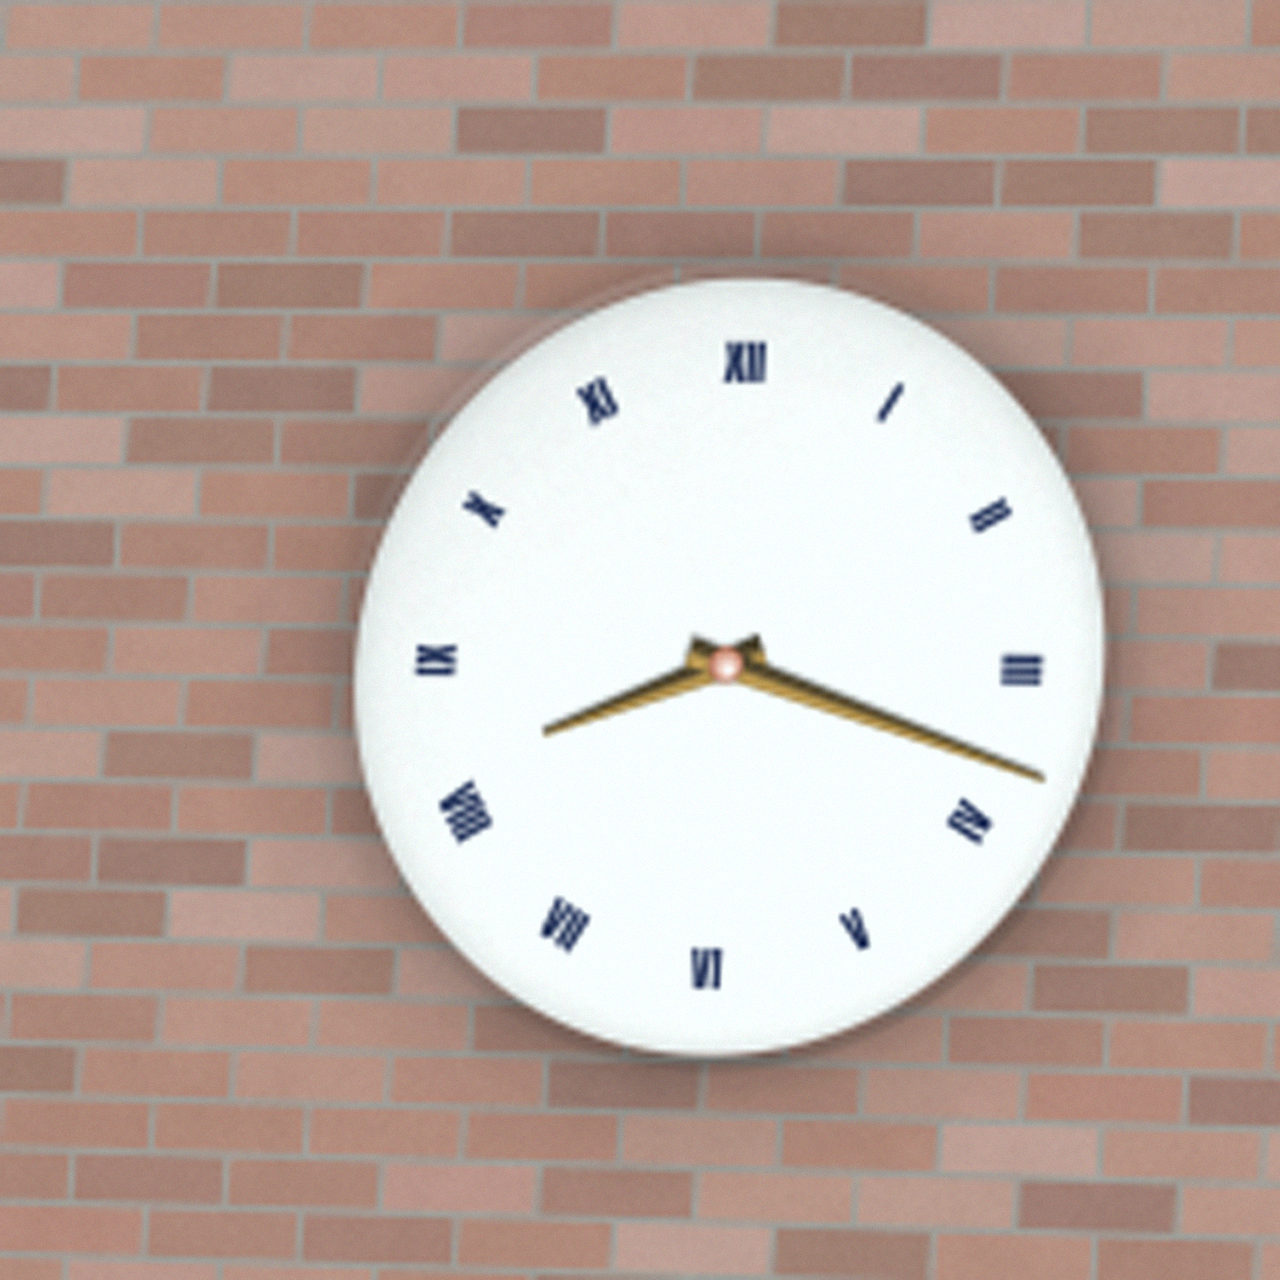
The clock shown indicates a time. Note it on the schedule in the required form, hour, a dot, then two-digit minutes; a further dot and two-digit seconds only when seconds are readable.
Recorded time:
8.18
